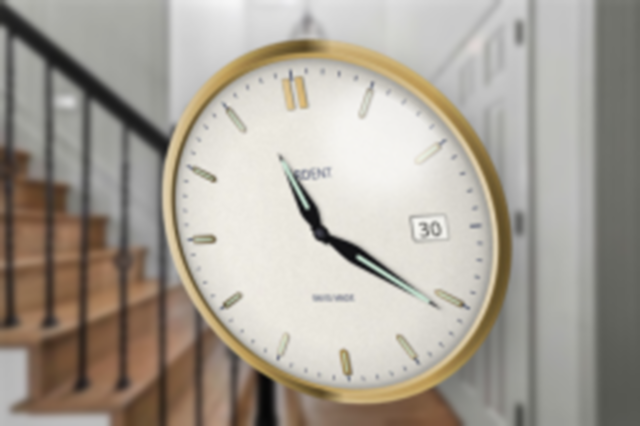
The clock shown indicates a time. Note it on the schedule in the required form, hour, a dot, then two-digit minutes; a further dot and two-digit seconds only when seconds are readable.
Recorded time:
11.21
